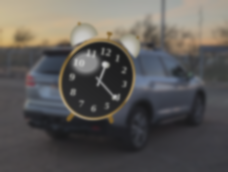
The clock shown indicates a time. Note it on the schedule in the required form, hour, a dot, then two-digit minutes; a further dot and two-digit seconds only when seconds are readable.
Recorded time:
12.21
